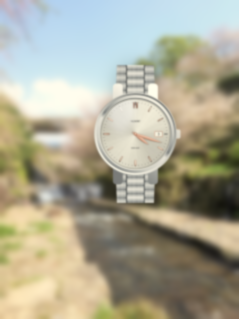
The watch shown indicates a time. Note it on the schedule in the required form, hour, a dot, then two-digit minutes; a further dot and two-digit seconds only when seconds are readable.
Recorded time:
4.18
